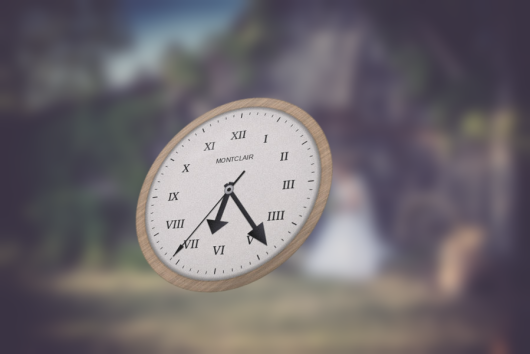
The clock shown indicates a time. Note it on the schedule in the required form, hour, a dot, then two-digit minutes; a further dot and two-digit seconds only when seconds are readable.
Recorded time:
6.23.36
